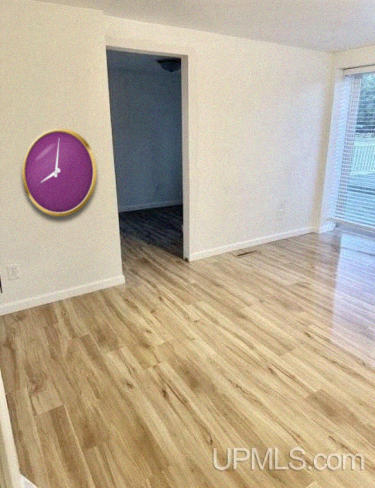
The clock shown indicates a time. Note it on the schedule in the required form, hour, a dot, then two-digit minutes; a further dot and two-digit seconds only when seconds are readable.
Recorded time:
8.01
